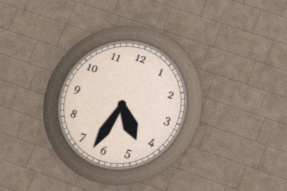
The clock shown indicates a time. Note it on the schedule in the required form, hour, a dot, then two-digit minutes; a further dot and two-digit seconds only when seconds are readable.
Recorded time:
4.32
